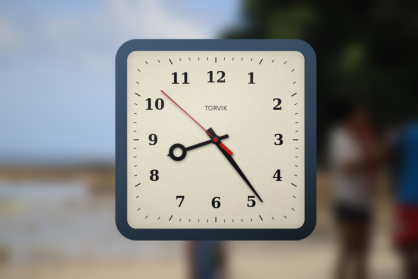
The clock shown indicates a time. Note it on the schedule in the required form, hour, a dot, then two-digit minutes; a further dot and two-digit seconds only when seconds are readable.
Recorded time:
8.23.52
